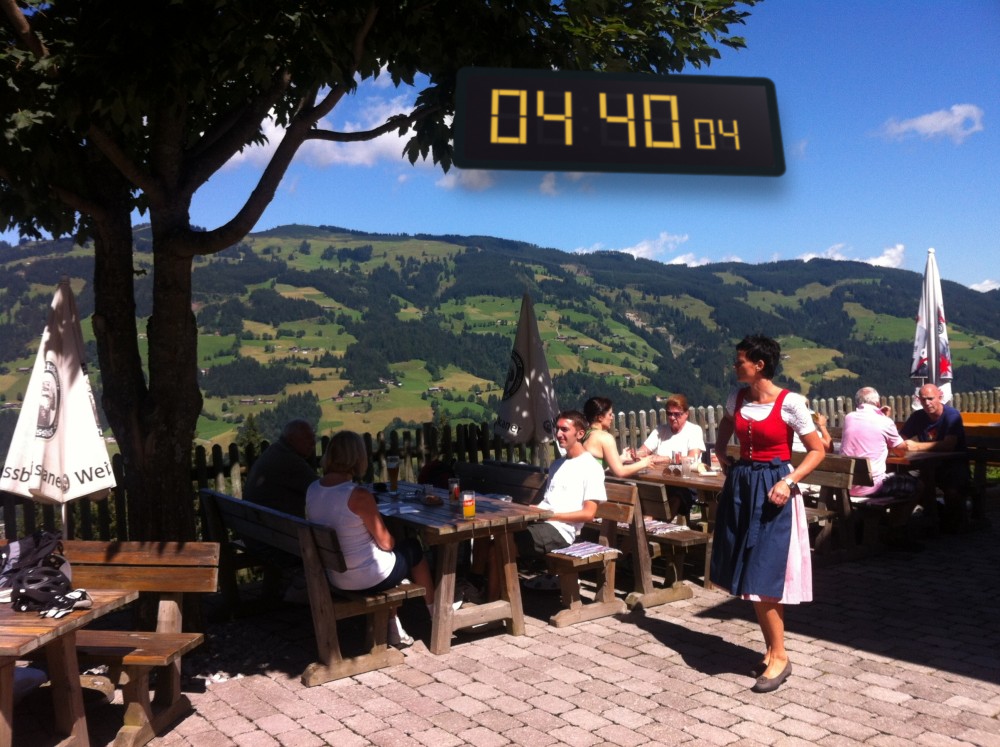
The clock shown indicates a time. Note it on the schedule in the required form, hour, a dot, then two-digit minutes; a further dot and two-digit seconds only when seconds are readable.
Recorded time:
4.40.04
